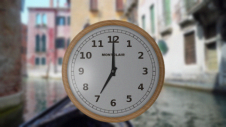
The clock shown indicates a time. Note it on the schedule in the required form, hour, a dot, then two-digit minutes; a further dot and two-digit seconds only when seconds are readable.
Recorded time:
7.00
